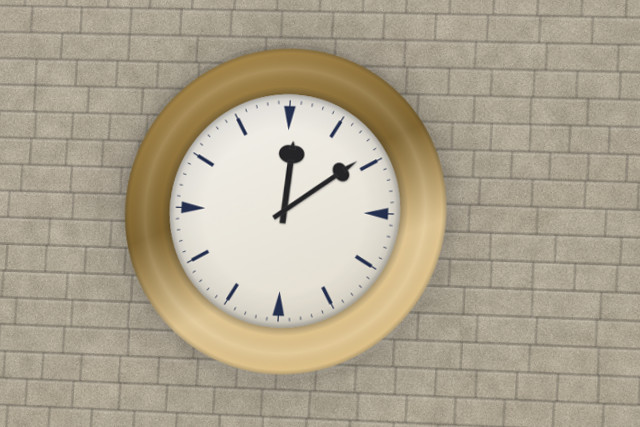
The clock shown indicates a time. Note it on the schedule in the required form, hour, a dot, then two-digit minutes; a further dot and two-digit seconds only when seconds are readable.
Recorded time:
12.09
